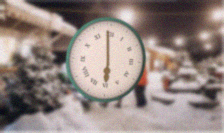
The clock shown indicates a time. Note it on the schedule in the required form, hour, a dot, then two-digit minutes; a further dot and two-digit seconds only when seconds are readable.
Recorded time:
5.59
